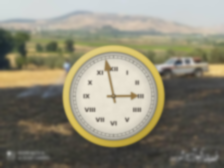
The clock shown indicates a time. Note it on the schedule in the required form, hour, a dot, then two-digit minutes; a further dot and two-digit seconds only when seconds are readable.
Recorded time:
2.58
